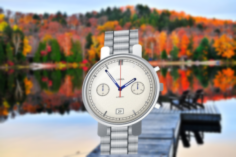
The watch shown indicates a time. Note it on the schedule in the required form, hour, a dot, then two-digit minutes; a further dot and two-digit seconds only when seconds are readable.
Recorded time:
1.54
